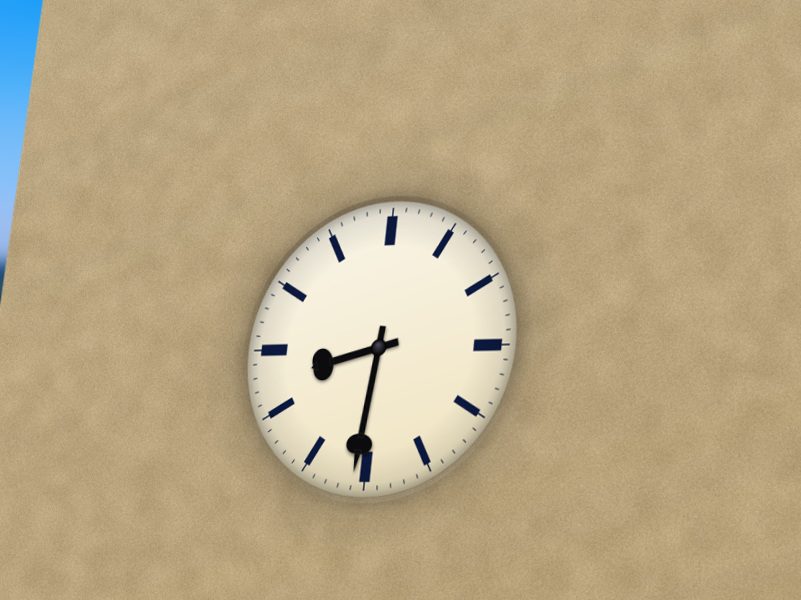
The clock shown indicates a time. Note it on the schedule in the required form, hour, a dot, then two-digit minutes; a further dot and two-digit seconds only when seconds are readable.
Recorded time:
8.31
